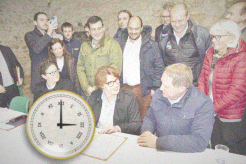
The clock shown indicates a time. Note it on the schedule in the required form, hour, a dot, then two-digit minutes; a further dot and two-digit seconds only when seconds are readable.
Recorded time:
3.00
